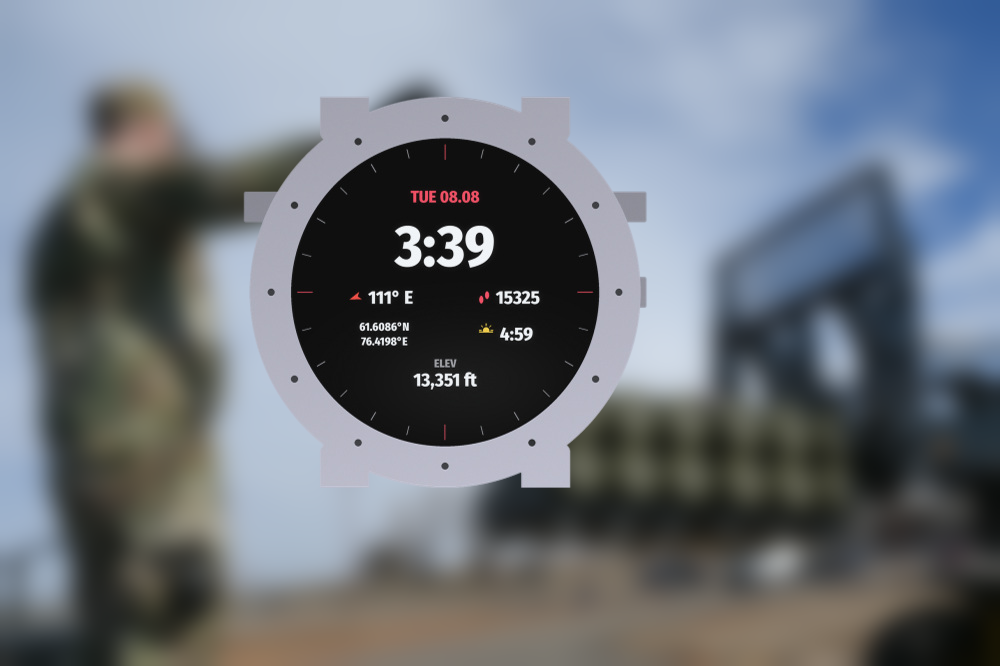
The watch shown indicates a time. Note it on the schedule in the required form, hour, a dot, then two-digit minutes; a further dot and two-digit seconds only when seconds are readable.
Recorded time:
3.39
